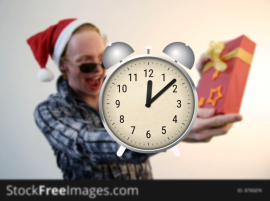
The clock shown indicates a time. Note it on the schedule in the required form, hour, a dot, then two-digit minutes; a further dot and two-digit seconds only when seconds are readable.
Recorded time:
12.08
